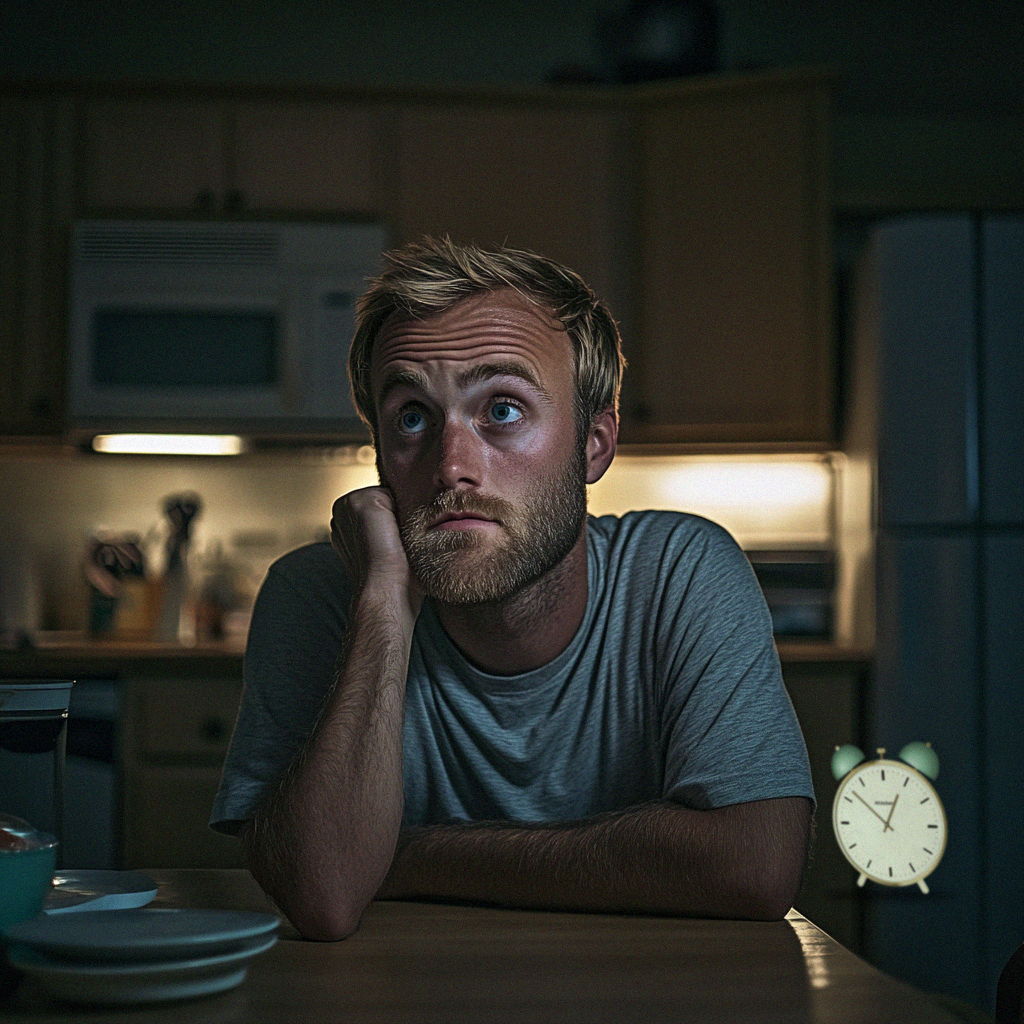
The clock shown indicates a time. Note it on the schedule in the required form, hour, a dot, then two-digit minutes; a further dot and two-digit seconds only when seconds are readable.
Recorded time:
12.52
